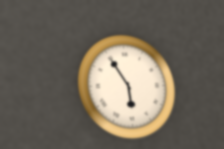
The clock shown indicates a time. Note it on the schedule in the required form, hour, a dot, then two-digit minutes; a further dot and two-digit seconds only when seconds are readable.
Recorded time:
5.55
